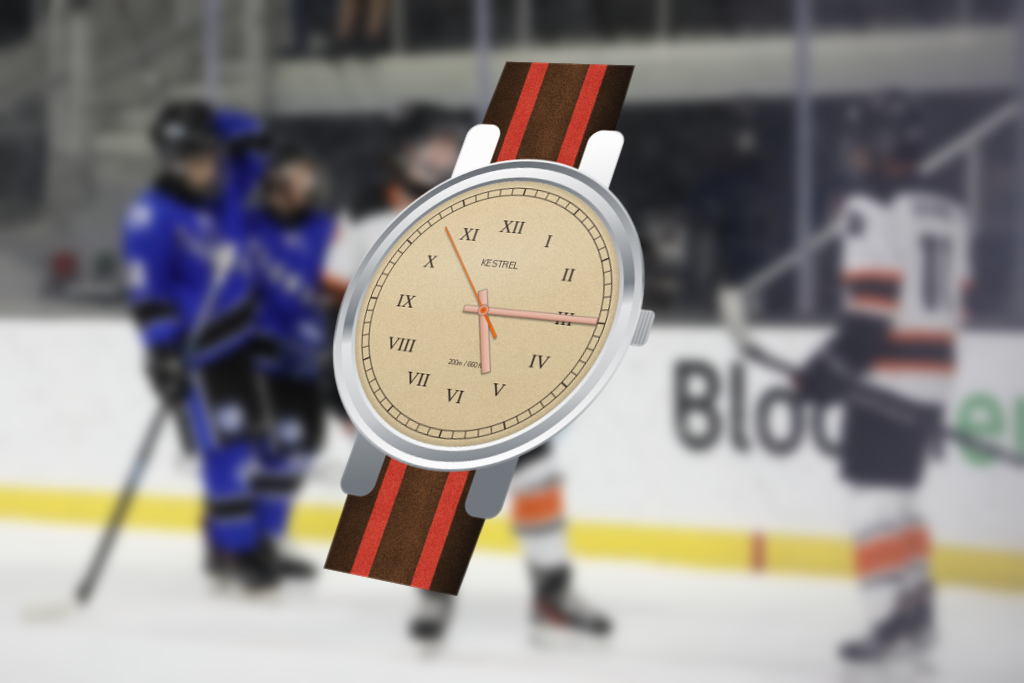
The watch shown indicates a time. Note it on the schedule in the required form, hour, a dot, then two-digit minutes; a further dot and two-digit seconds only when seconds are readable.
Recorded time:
5.14.53
